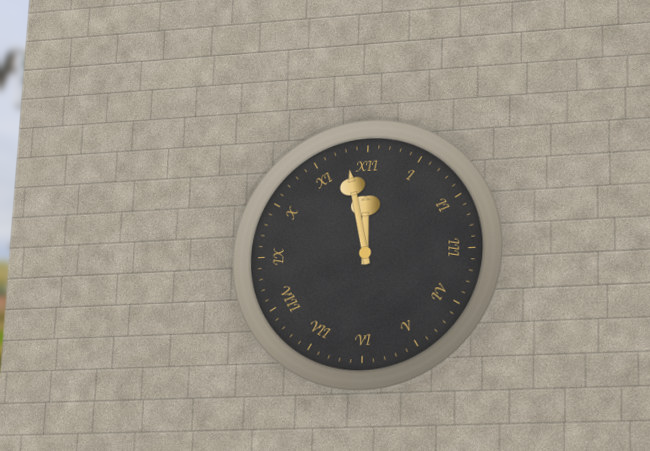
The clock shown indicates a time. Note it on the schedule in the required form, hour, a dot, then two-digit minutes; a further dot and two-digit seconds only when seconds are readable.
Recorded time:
11.58
